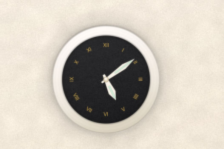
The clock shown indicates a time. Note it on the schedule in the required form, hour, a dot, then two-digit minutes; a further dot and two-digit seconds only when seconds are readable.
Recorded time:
5.09
